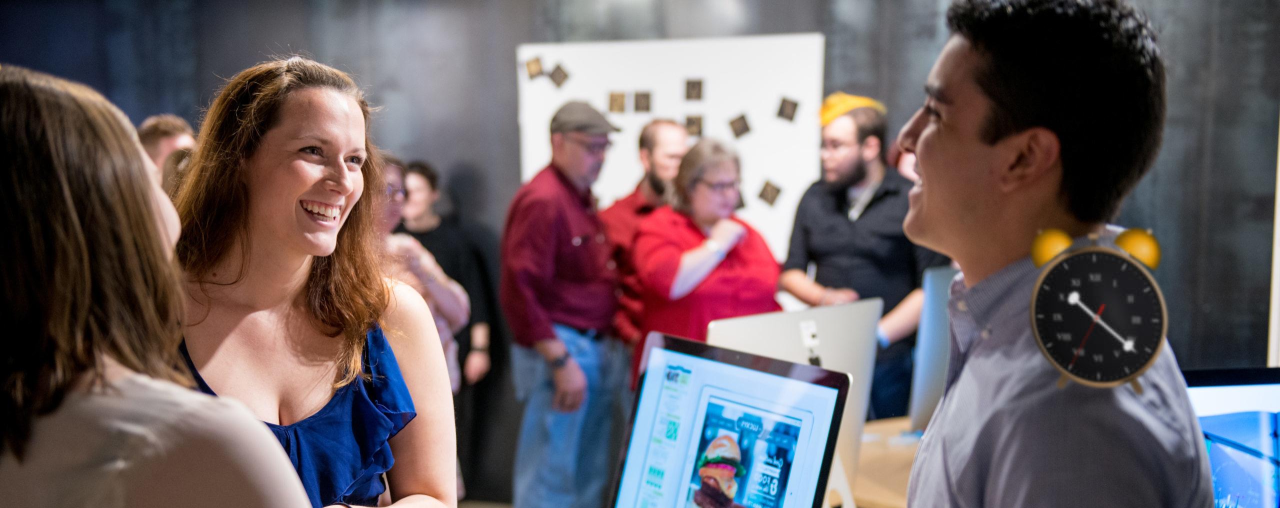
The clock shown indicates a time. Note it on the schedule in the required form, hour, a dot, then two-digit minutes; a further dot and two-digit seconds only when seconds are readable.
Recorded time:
10.21.35
